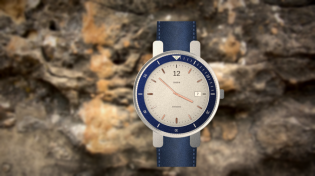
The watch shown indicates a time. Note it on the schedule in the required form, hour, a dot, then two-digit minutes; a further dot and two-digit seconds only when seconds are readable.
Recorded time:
3.52
